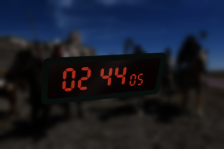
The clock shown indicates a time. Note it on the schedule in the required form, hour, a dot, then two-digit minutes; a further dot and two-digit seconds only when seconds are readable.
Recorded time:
2.44.05
